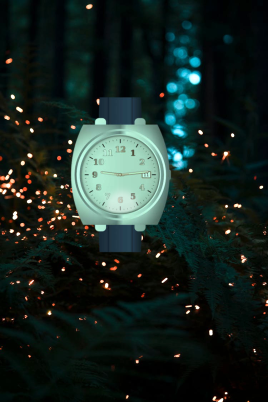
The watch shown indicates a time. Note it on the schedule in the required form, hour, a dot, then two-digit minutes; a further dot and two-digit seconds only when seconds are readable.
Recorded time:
9.14
